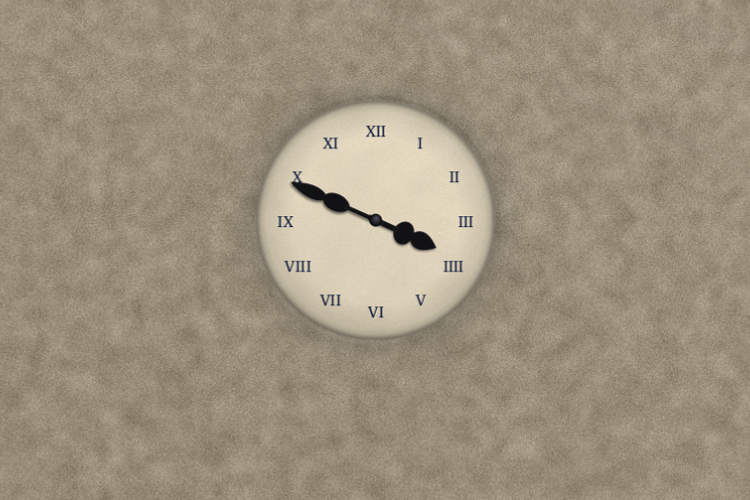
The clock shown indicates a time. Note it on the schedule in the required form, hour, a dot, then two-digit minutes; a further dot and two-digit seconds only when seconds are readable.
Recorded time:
3.49
